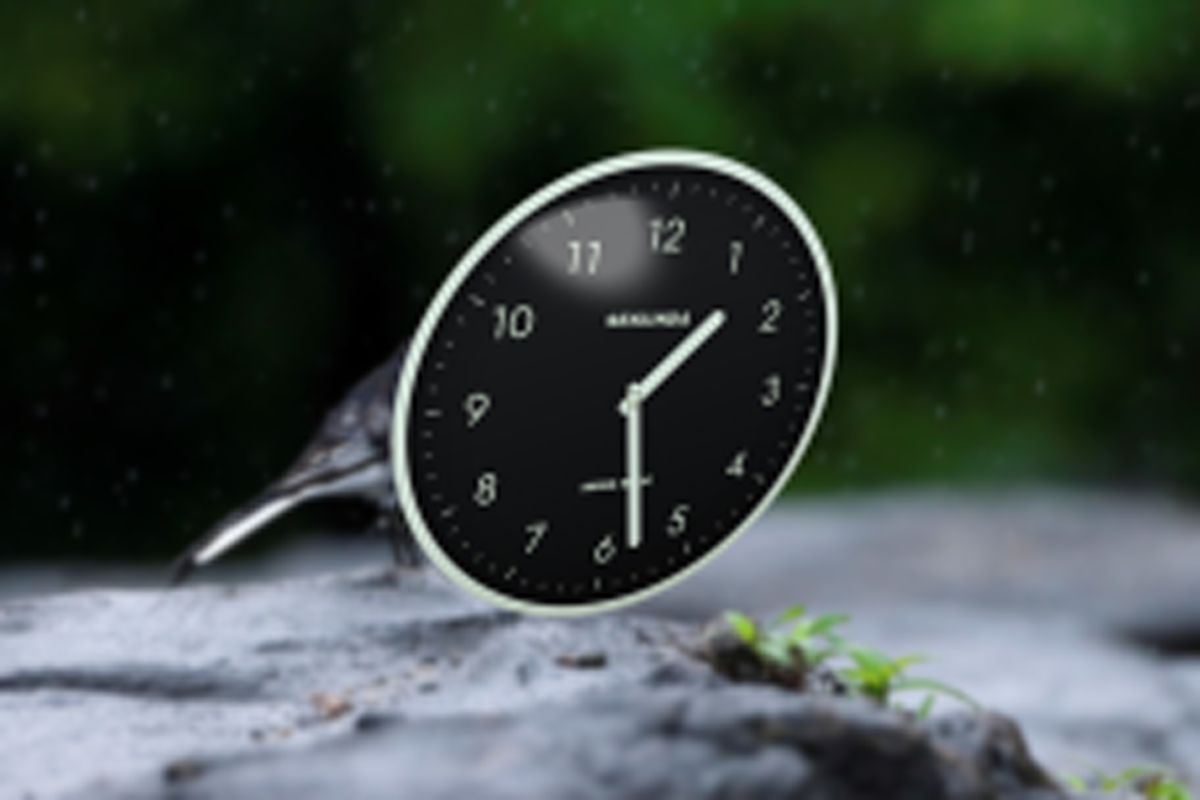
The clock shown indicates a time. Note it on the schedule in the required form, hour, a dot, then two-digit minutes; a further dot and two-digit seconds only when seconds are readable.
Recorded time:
1.28
